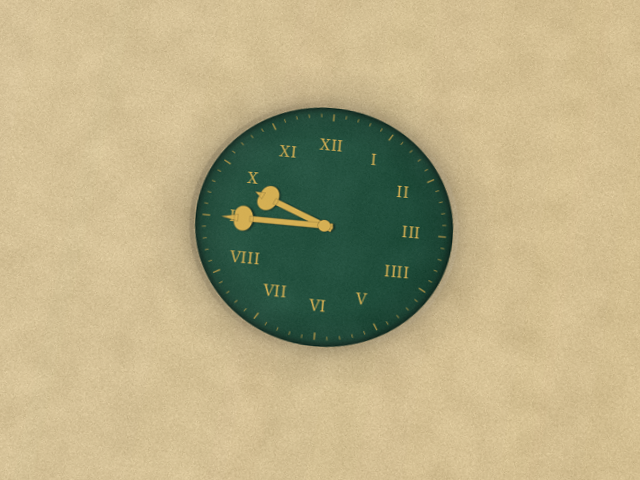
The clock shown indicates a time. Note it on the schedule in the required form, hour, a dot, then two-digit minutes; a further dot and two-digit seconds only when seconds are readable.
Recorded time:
9.45
